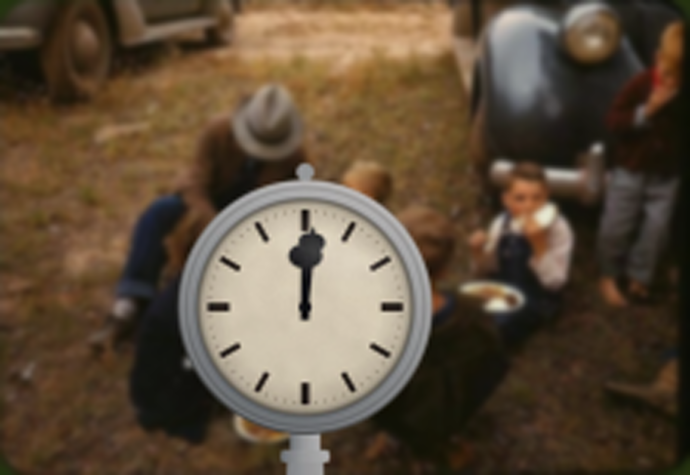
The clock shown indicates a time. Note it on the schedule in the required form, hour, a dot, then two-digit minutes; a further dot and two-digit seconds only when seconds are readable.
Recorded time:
12.01
